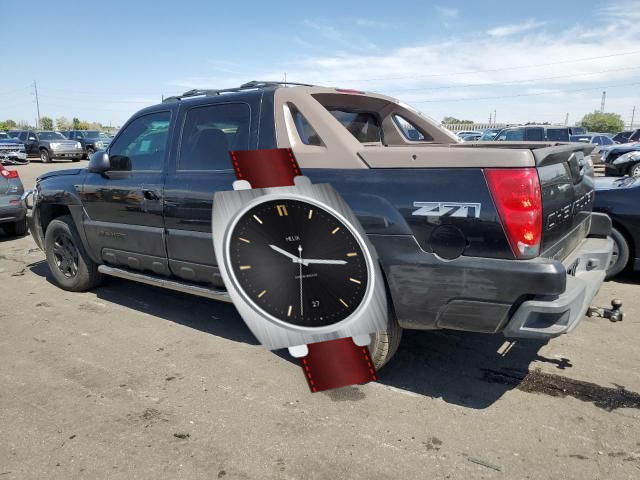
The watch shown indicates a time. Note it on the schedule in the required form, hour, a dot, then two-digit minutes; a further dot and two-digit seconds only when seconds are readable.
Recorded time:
10.16.33
